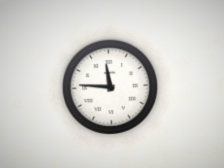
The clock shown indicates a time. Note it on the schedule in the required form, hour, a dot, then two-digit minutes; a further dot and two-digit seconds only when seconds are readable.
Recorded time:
11.46
